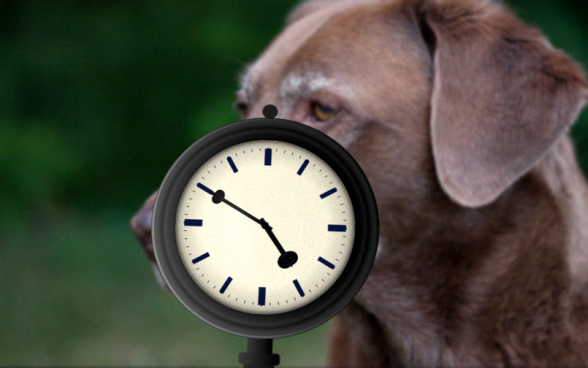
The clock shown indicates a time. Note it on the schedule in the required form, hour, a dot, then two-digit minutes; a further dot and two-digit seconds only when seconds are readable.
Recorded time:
4.50
